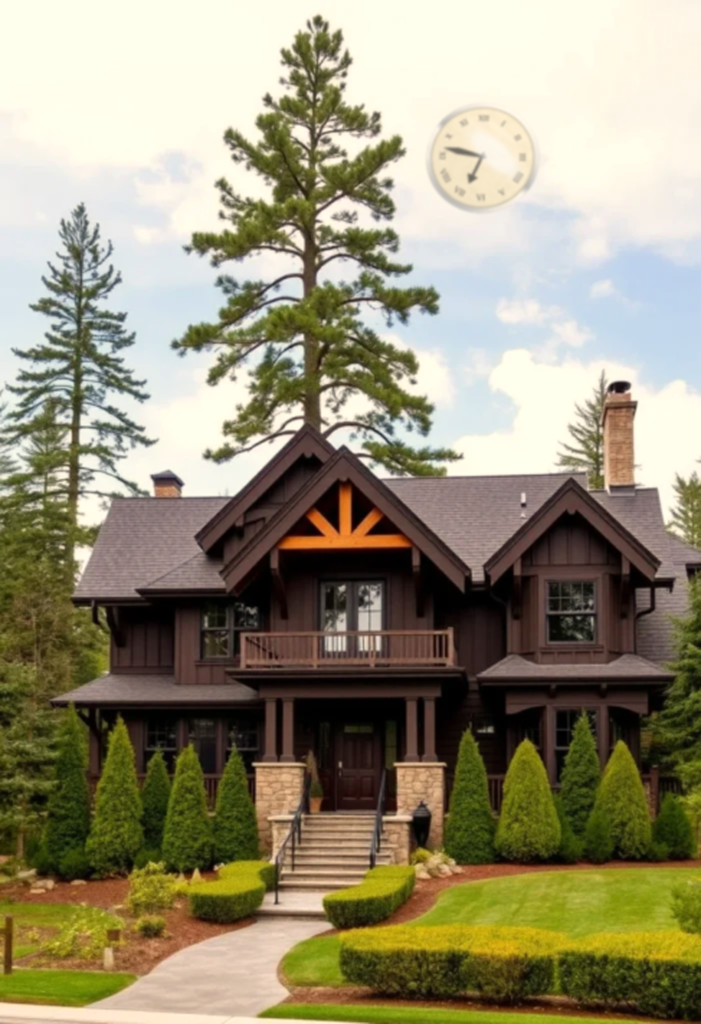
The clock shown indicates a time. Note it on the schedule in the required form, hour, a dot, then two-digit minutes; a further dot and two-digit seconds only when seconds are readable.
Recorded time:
6.47
